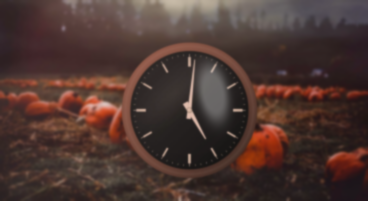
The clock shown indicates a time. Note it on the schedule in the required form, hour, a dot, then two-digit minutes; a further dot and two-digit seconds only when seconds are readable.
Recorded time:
5.01
